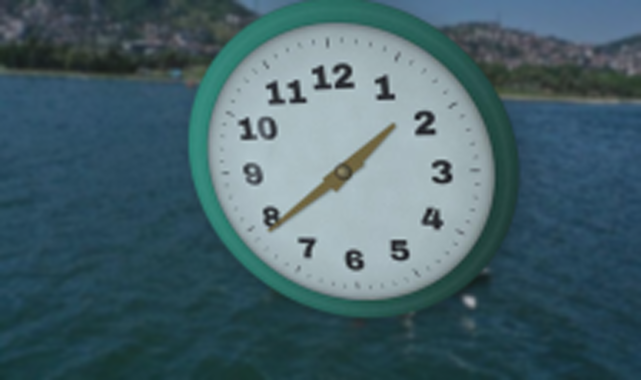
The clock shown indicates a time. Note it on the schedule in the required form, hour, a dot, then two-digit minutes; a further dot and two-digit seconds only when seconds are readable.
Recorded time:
1.39
